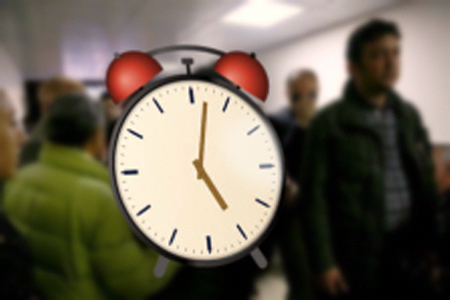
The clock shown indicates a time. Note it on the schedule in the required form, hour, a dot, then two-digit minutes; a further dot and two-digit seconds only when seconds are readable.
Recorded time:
5.02
